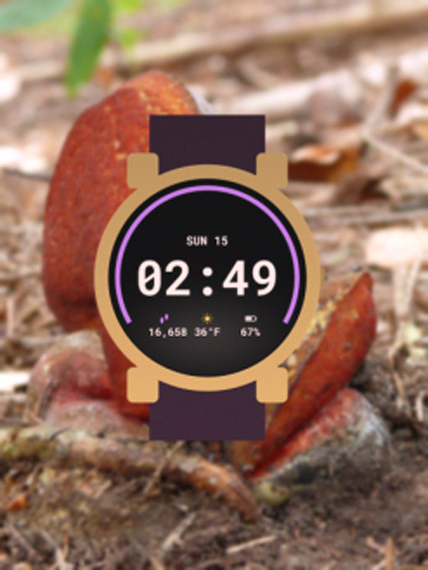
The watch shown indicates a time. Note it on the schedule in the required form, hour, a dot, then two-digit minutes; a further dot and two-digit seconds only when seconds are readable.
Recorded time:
2.49
